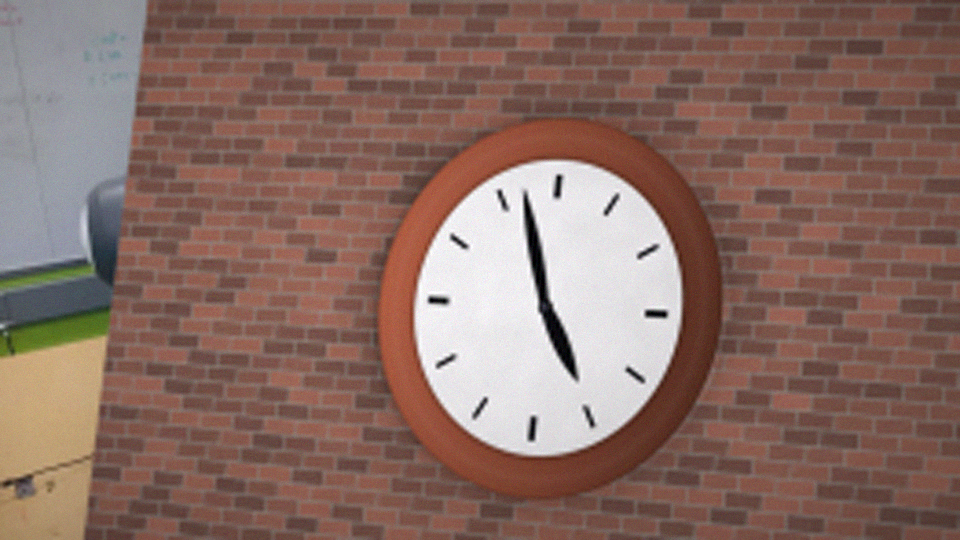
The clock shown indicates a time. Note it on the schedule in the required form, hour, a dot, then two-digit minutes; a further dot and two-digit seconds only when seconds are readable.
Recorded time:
4.57
